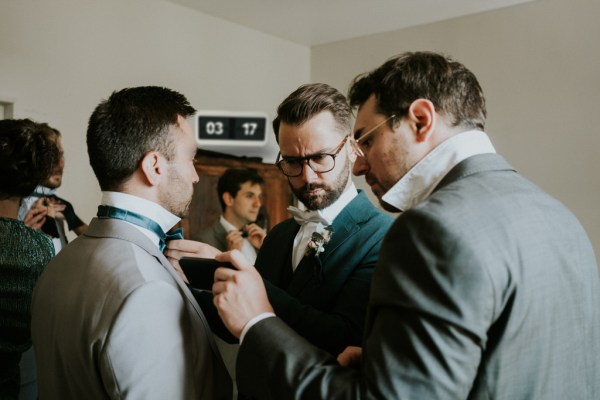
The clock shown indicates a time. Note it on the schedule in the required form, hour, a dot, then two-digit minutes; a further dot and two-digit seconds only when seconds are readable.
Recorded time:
3.17
